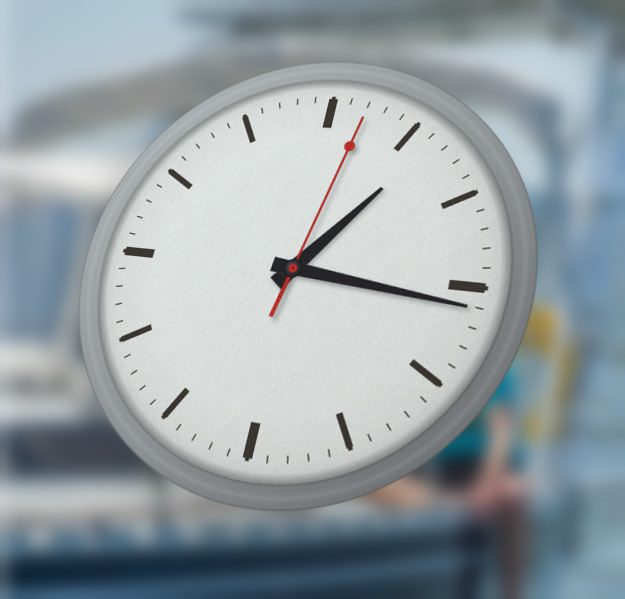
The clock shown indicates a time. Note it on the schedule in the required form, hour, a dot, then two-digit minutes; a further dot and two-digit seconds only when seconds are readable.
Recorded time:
1.16.02
